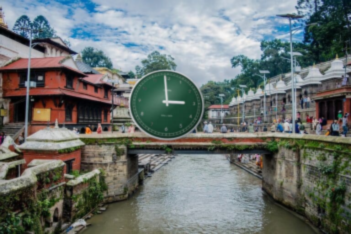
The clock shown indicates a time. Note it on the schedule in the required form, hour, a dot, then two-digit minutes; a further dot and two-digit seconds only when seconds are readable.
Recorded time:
2.59
